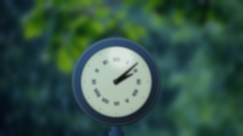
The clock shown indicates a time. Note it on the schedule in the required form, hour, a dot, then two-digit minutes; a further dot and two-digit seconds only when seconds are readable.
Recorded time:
2.08
